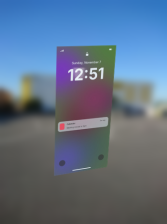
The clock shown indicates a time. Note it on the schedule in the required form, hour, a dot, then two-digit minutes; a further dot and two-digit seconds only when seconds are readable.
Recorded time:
12.51
